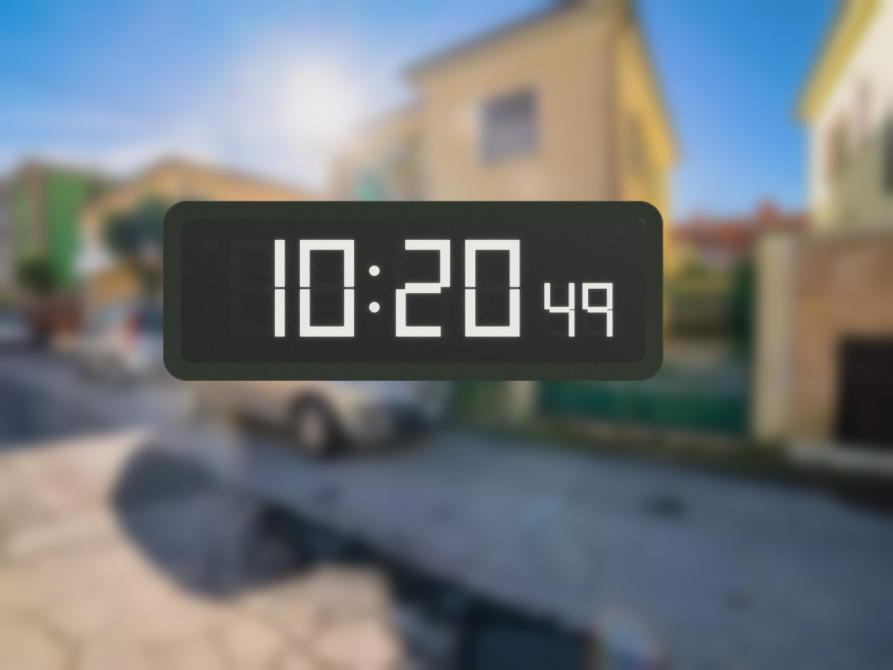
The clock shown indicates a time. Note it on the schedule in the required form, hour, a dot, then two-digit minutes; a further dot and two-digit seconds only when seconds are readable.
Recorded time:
10.20.49
